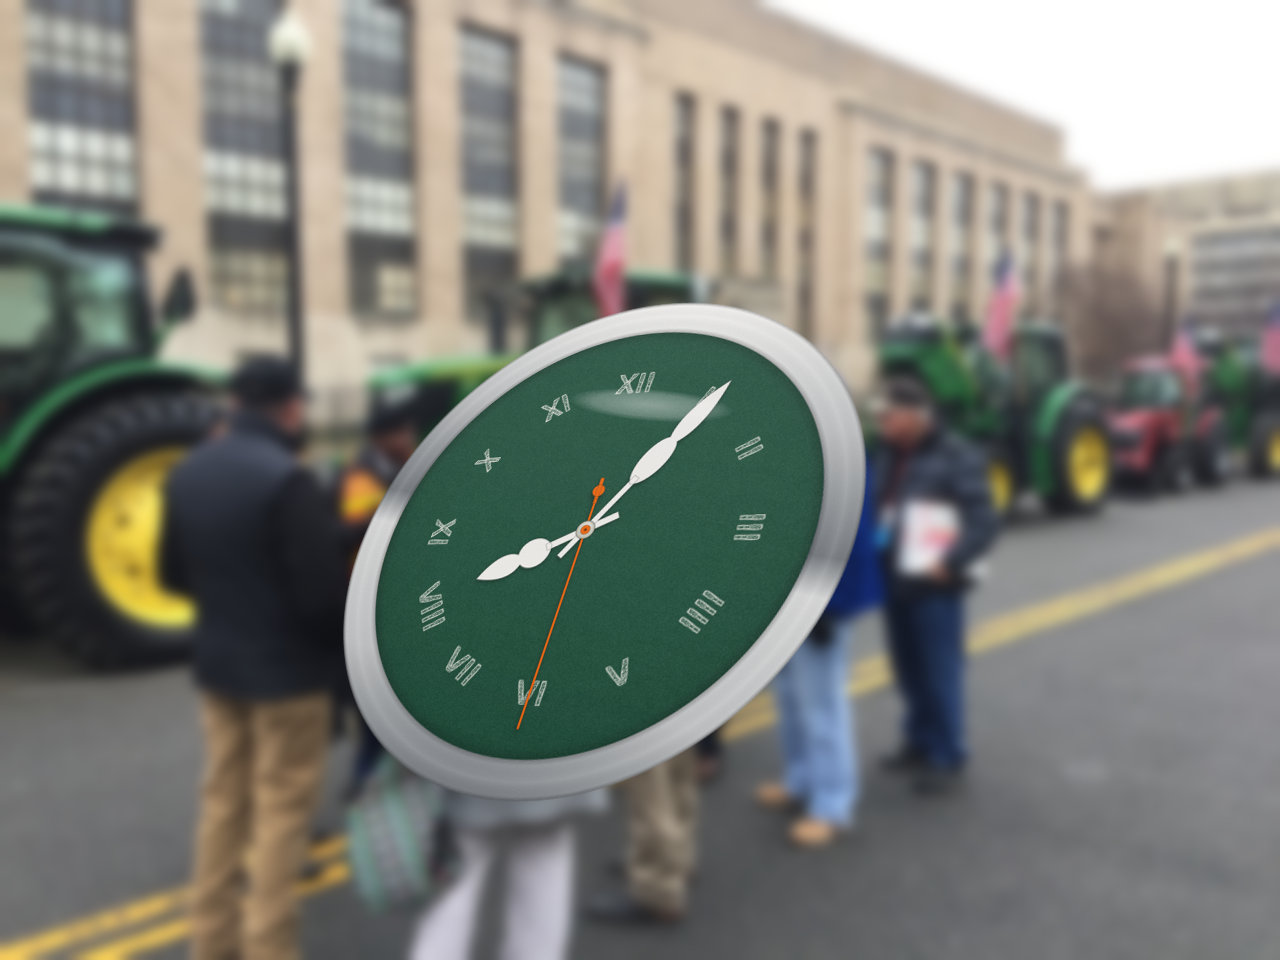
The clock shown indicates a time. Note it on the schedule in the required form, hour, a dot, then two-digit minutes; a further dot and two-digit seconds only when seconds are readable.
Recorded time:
8.05.30
